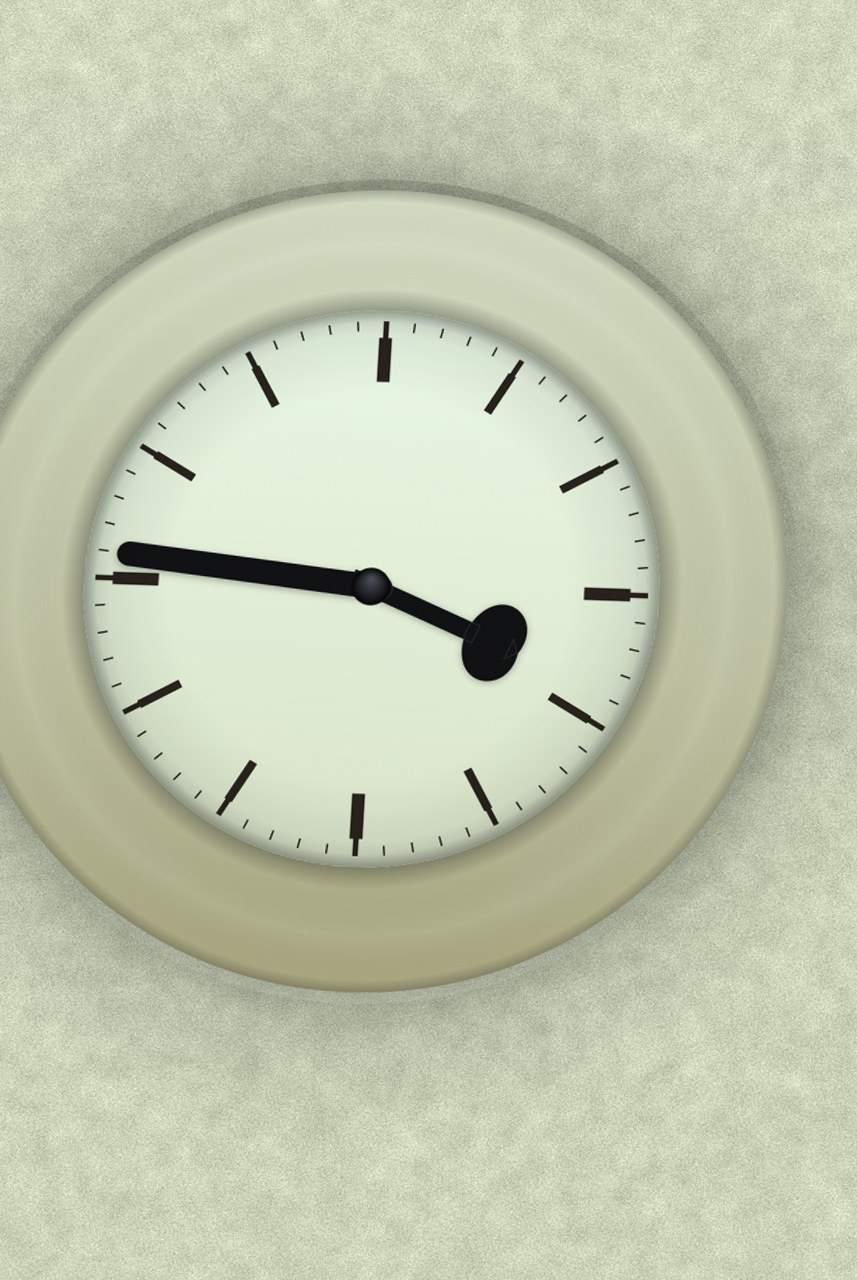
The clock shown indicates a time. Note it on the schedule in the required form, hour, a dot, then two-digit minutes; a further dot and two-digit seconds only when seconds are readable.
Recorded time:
3.46
